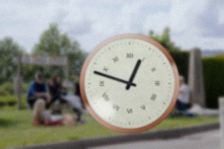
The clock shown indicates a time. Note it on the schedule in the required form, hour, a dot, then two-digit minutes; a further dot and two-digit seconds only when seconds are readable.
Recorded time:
12.48
